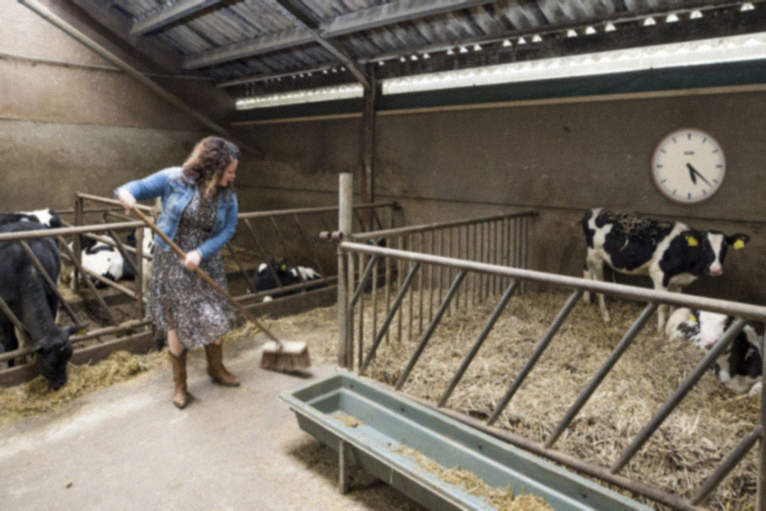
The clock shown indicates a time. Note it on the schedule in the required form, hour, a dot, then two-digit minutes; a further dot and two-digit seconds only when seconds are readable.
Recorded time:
5.22
